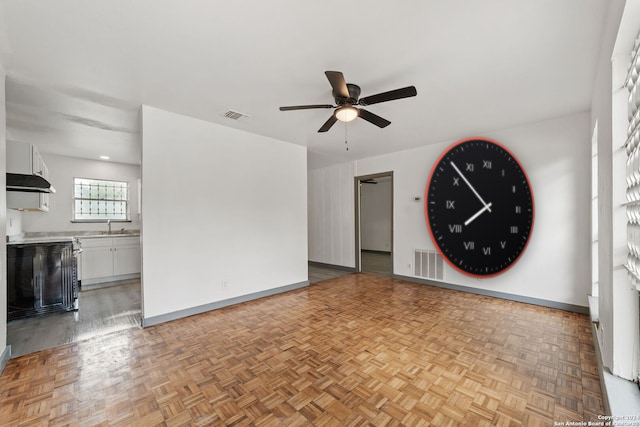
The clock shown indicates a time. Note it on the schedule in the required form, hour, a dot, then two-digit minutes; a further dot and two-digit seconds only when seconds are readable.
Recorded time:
7.52
